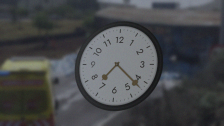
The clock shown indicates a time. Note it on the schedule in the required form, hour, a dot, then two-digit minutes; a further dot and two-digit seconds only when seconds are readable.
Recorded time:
7.22
